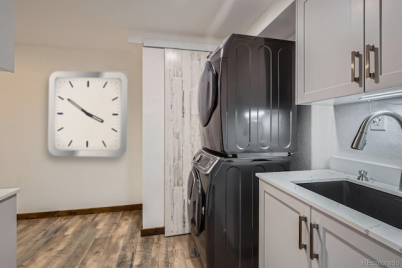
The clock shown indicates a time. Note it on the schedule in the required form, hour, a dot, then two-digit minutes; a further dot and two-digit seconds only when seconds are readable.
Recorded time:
3.51
